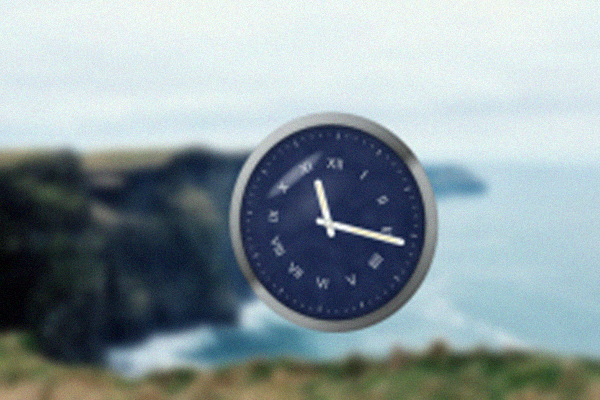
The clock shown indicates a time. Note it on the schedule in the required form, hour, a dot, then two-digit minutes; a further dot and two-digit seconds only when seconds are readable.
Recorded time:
11.16
